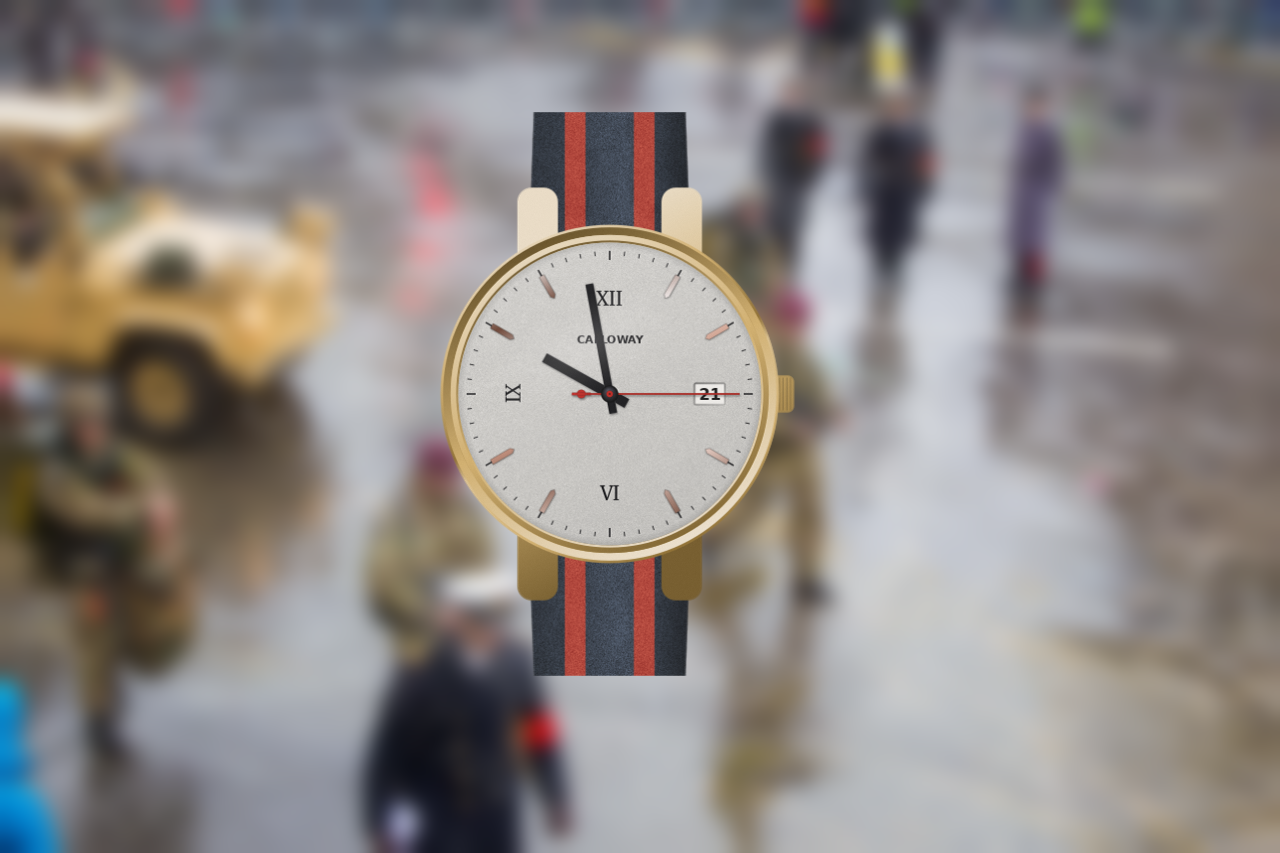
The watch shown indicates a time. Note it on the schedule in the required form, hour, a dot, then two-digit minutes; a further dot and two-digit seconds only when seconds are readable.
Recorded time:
9.58.15
